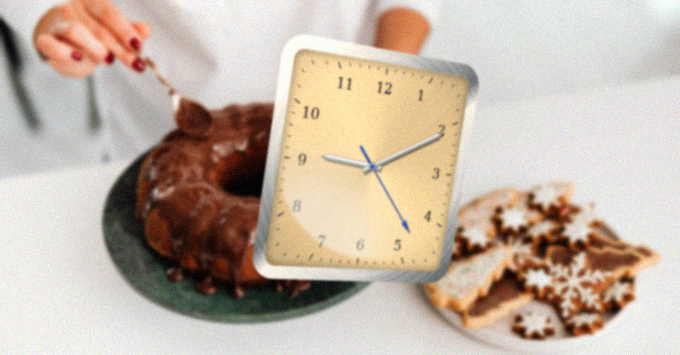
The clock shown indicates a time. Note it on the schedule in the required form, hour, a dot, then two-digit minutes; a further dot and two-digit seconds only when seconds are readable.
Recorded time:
9.10.23
